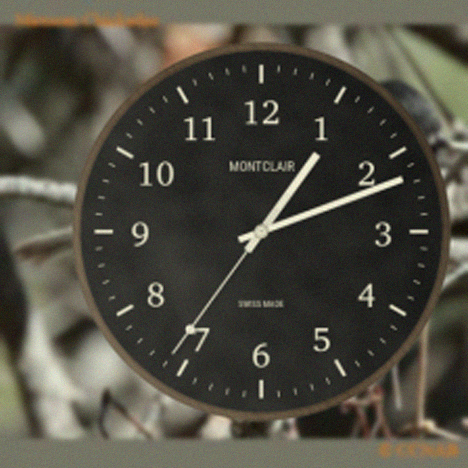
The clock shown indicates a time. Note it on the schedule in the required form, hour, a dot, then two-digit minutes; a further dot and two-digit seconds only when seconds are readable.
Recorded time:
1.11.36
